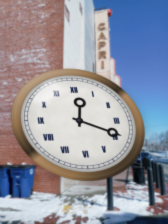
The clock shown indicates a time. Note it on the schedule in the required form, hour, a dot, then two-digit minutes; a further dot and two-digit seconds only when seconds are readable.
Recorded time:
12.19
